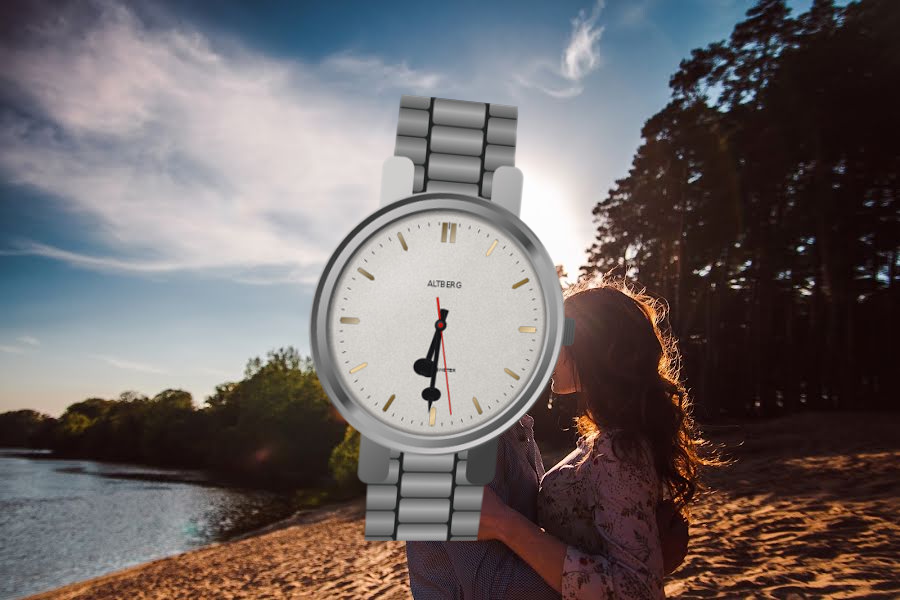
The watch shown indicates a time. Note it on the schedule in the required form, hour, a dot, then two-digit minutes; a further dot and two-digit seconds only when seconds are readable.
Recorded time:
6.30.28
